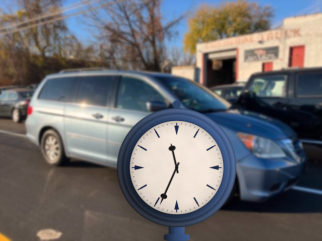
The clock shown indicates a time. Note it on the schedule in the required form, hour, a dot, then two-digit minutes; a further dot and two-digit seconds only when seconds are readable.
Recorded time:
11.34
